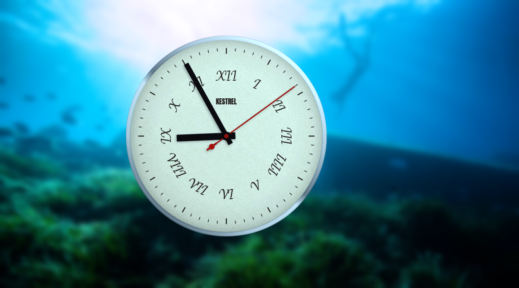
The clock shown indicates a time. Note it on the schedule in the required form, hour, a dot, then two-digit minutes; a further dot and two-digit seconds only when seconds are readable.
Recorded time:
8.55.09
